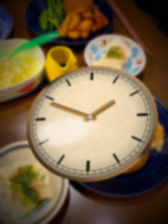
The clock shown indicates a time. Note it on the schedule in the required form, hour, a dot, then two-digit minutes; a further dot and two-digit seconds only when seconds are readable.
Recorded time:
1.49
